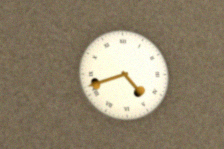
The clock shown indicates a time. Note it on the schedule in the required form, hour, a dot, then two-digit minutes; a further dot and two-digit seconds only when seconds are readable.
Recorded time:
4.42
